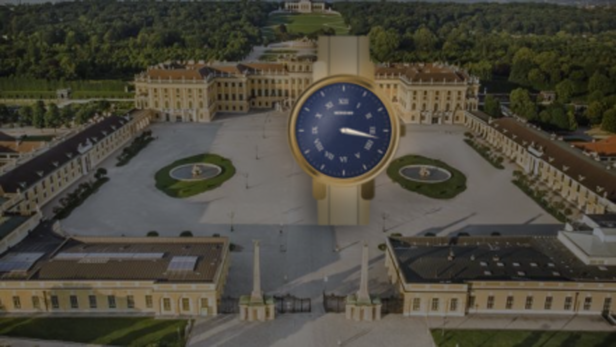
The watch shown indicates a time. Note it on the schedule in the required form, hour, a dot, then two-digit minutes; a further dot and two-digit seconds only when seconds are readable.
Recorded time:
3.17
